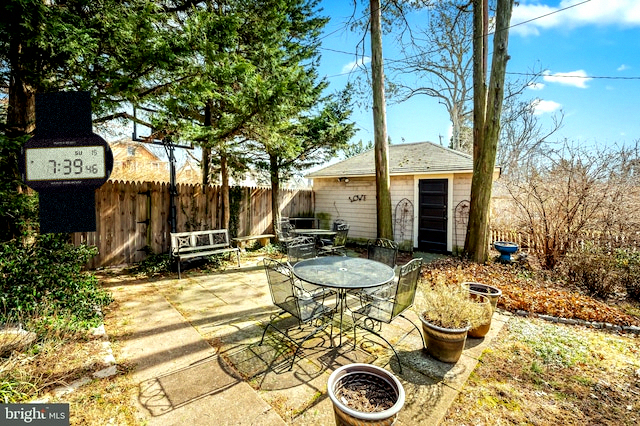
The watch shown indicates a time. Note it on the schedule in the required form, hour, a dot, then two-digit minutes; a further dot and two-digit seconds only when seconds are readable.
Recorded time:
7.39.46
